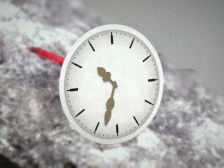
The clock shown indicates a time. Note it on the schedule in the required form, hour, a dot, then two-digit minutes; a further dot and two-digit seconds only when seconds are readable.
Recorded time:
10.33
